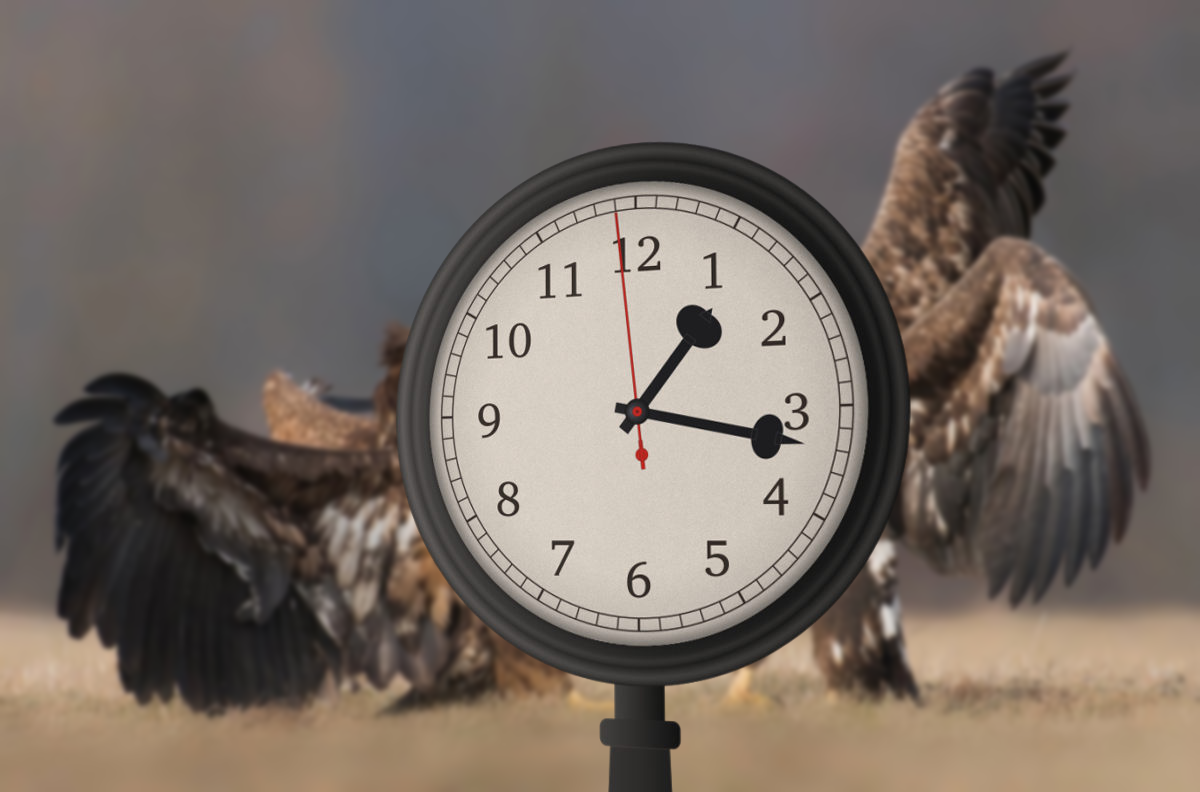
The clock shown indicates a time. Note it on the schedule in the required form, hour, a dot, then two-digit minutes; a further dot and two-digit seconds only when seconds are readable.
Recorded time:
1.16.59
